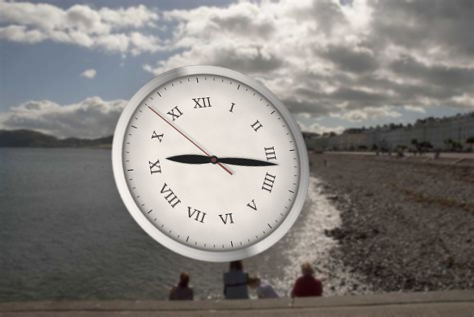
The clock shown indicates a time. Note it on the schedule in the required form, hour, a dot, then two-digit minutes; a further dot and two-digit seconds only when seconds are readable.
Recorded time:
9.16.53
